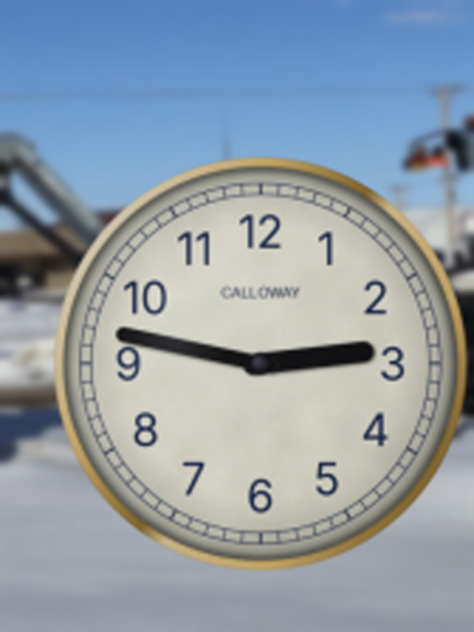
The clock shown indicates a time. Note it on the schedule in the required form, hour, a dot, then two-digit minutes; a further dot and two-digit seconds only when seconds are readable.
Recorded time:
2.47
